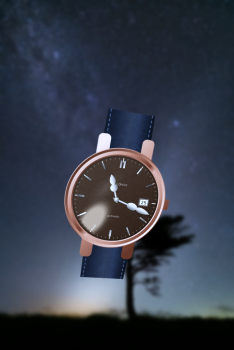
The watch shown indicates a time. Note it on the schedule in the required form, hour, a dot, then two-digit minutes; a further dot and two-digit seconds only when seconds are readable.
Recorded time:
11.18
